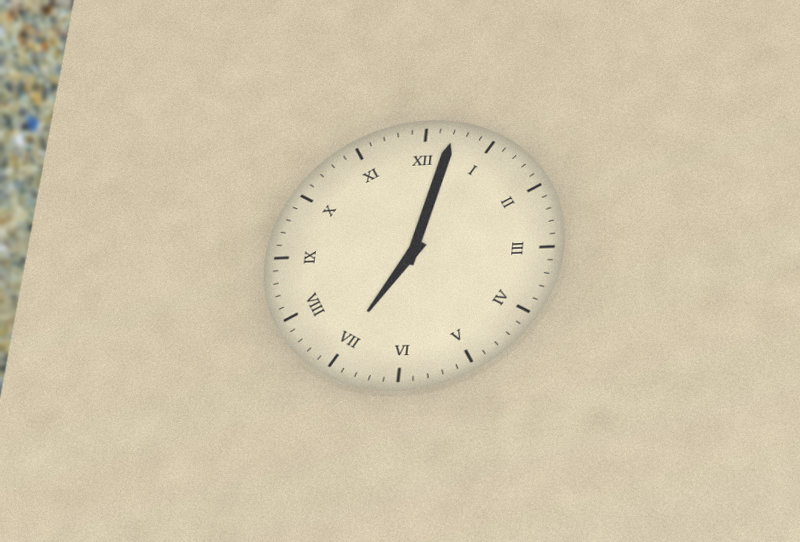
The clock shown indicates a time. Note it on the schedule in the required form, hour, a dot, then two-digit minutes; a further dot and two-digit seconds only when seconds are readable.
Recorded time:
7.02
